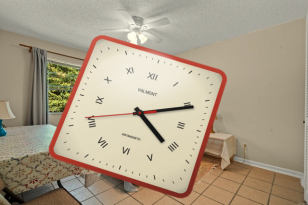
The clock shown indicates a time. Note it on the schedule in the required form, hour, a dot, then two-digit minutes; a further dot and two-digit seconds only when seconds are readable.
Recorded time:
4.10.41
